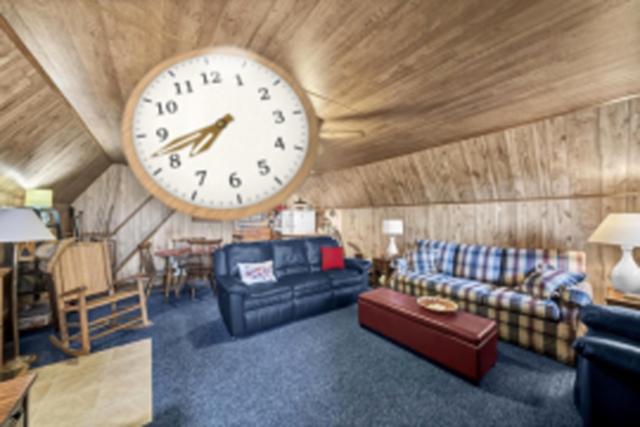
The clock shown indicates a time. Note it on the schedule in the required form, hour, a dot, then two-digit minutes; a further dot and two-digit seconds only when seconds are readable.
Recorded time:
7.42
